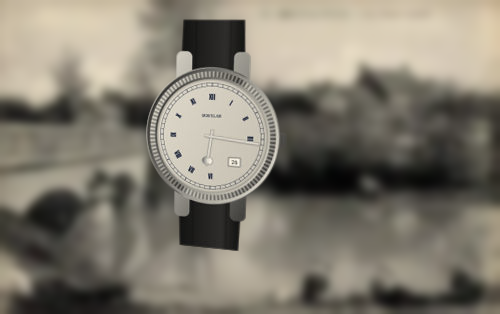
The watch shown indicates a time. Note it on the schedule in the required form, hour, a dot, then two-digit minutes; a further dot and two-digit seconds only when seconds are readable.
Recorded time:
6.16
